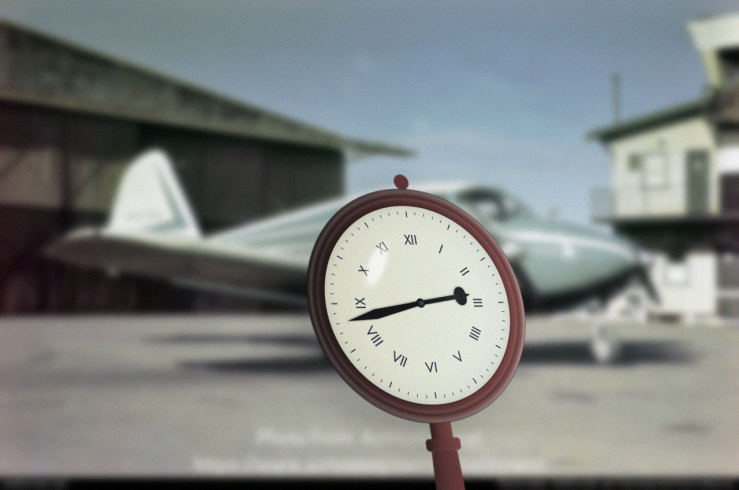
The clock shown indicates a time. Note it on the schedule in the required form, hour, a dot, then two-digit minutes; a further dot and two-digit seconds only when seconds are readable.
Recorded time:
2.43
